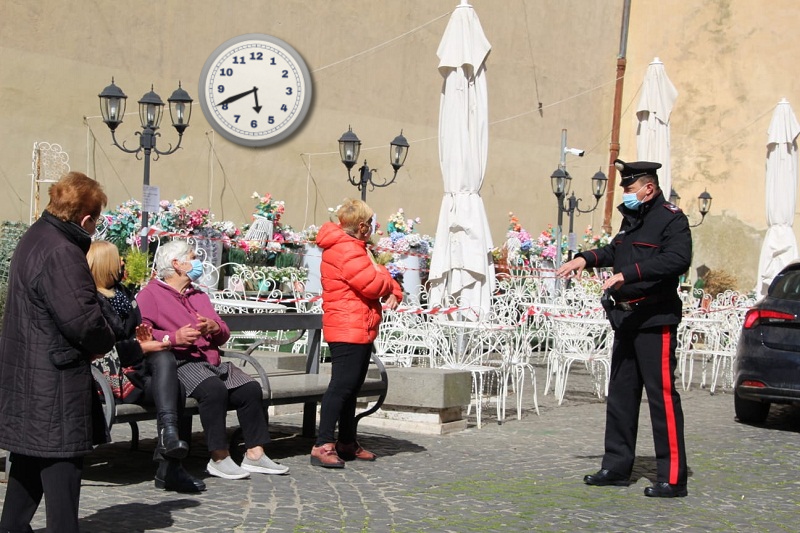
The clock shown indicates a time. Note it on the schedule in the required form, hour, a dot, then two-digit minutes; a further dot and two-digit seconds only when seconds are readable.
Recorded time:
5.41
